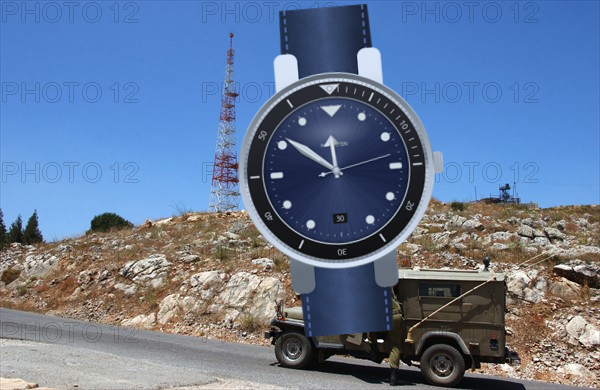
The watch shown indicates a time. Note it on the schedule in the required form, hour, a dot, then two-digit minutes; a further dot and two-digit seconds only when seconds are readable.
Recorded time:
11.51.13
